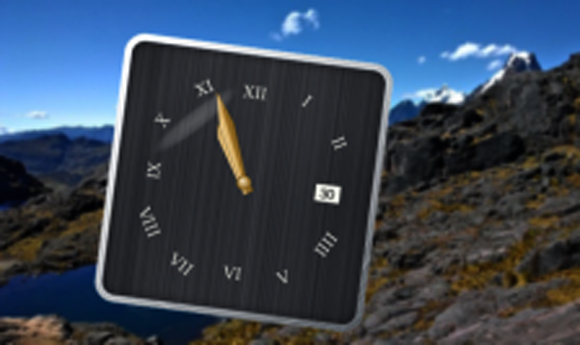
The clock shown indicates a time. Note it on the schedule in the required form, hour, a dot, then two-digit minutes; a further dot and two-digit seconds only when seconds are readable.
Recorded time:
10.56
